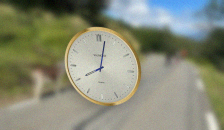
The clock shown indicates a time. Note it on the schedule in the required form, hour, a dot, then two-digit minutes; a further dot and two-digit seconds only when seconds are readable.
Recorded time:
8.02
